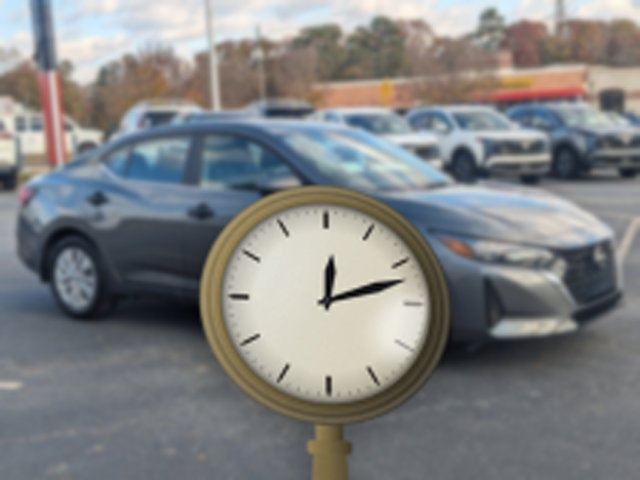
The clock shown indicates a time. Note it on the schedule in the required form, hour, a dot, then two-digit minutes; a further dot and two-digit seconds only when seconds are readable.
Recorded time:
12.12
